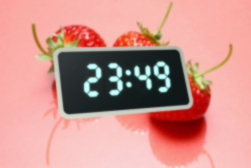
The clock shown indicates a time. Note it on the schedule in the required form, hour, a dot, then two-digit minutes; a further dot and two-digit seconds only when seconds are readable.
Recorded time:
23.49
